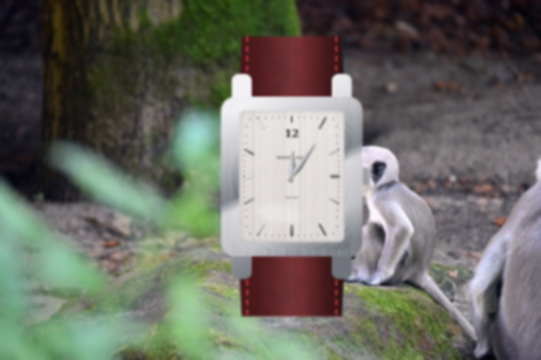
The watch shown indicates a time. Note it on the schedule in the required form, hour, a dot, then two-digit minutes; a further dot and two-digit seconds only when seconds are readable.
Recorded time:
12.06
